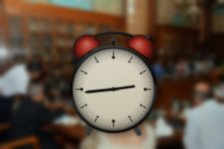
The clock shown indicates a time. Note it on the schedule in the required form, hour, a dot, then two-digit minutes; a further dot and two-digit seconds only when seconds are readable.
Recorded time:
2.44
